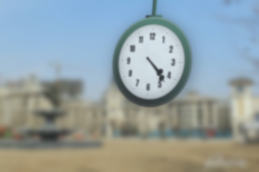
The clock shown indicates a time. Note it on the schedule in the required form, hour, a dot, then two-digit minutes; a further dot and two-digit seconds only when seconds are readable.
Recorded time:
4.23
